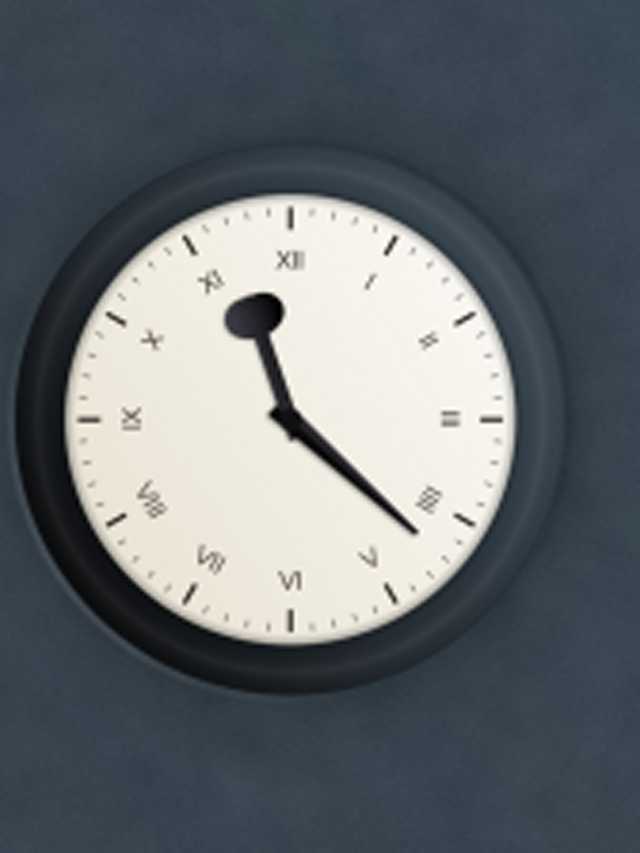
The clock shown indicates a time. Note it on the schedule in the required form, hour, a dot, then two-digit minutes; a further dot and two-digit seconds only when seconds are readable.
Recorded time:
11.22
